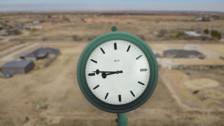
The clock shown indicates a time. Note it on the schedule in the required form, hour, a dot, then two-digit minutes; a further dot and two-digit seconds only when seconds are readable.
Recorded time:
8.46
